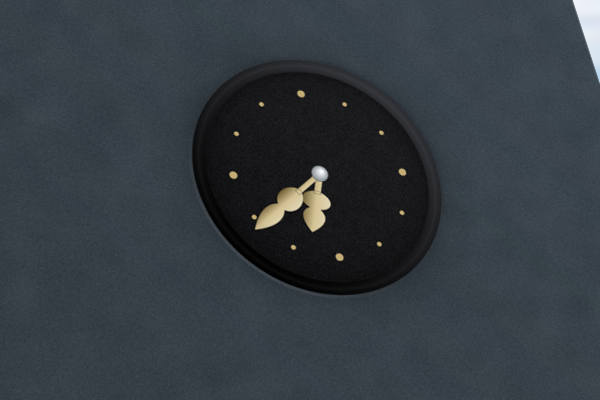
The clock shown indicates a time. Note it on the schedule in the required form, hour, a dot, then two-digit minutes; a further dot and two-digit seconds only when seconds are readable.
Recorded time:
6.39
